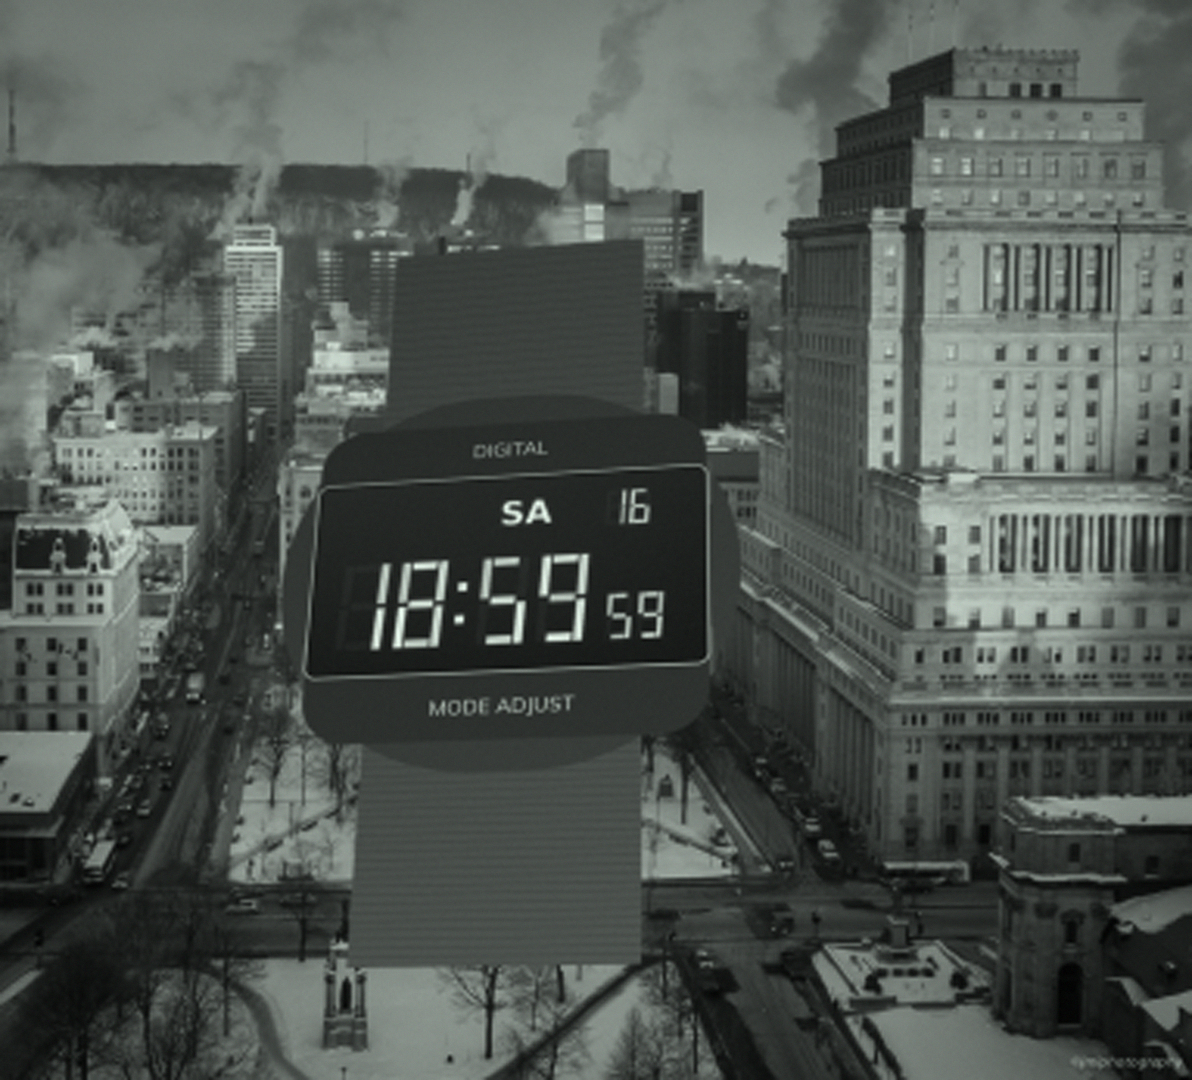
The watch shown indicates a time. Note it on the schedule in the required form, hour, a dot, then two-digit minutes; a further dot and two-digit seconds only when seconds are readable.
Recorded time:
18.59.59
